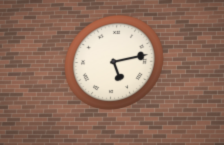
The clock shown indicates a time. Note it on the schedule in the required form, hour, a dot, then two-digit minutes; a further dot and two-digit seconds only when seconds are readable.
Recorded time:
5.13
